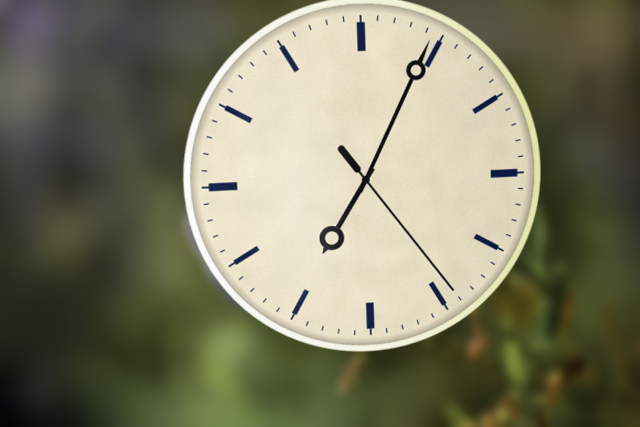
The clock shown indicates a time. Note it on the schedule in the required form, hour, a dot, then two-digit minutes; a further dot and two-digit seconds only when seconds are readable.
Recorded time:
7.04.24
